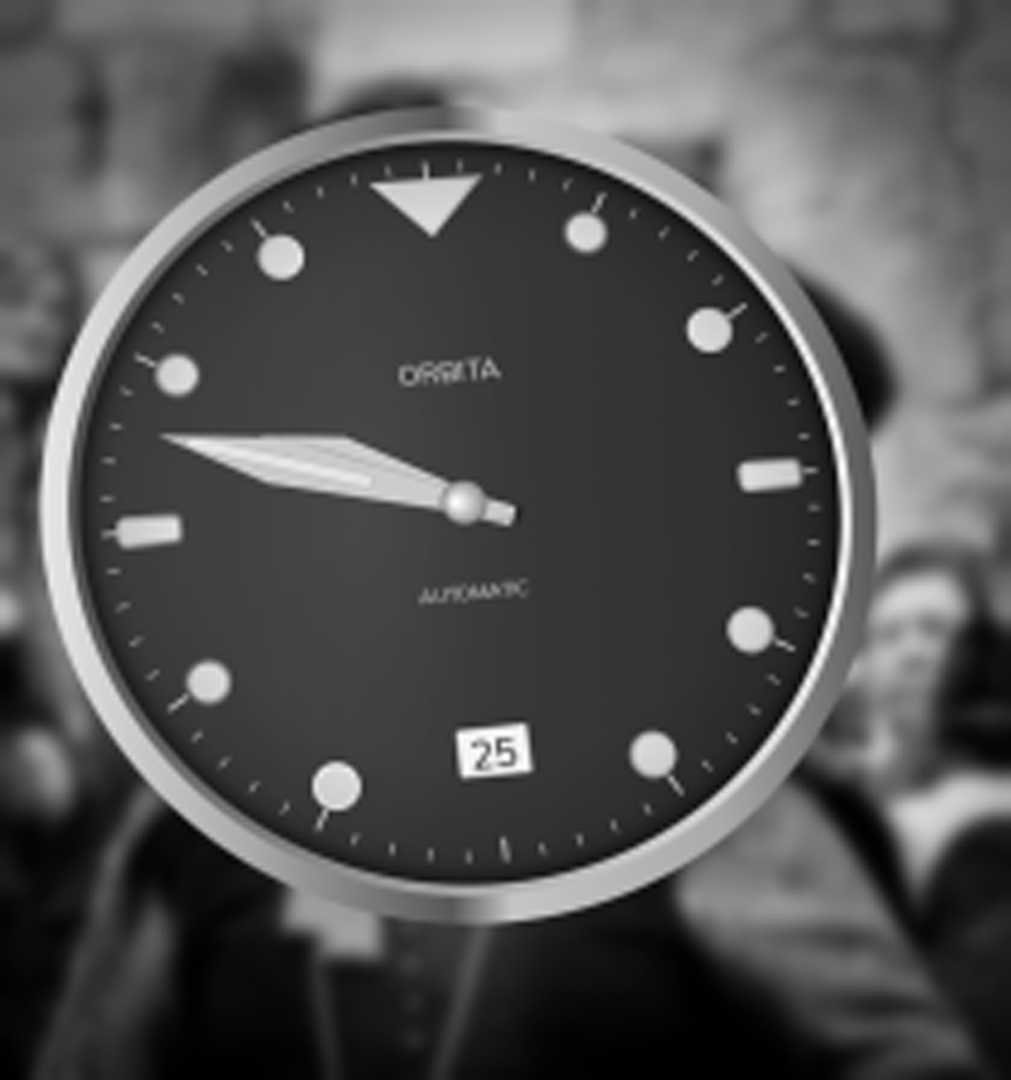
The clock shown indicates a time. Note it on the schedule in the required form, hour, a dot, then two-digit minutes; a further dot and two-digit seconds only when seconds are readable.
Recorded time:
9.48
